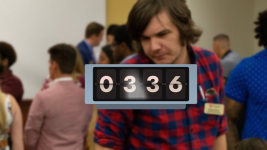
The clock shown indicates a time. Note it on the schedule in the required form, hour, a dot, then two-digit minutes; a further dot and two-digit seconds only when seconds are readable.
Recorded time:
3.36
